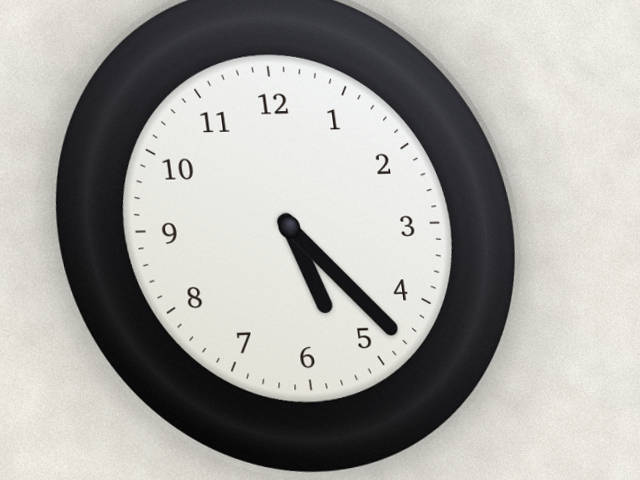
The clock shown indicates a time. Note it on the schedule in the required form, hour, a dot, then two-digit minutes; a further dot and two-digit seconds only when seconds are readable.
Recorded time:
5.23
